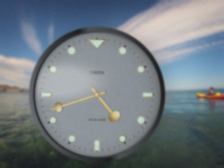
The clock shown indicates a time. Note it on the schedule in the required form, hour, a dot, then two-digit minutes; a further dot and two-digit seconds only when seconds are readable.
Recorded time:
4.42
